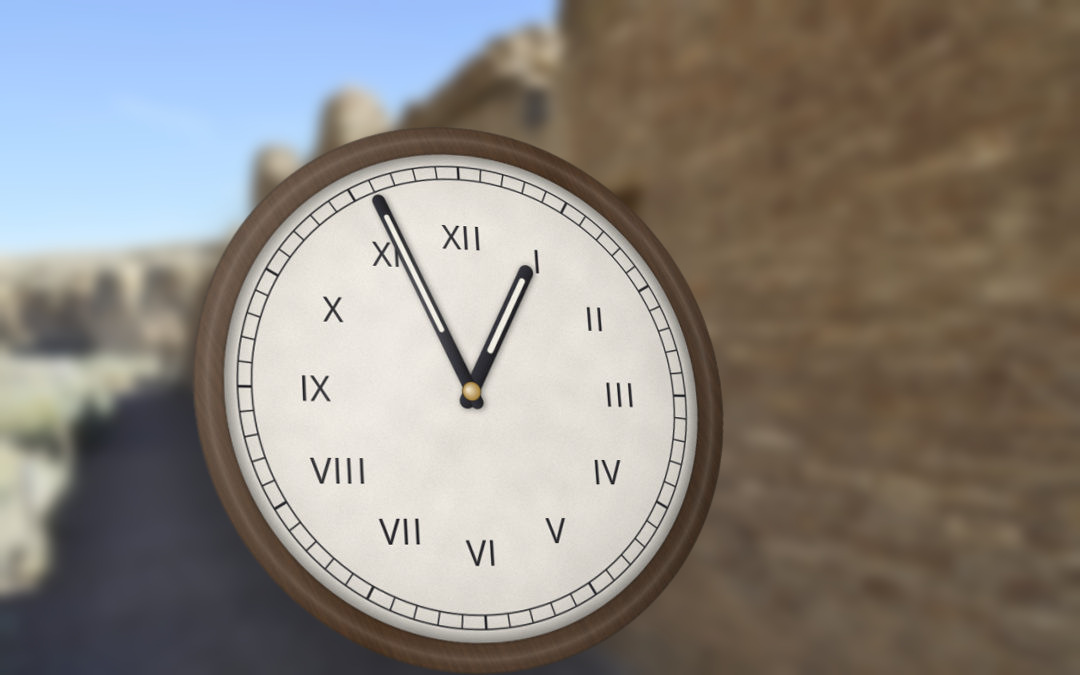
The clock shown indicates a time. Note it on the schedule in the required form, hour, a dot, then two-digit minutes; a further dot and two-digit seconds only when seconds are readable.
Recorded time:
12.56
